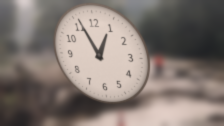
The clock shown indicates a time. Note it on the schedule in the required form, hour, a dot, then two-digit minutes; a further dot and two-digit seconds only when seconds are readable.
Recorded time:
12.56
